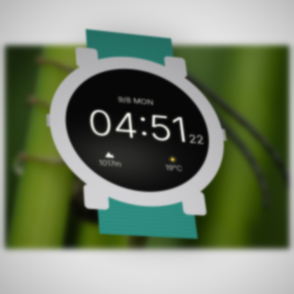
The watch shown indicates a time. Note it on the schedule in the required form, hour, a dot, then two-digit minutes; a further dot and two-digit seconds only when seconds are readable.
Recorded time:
4.51.22
